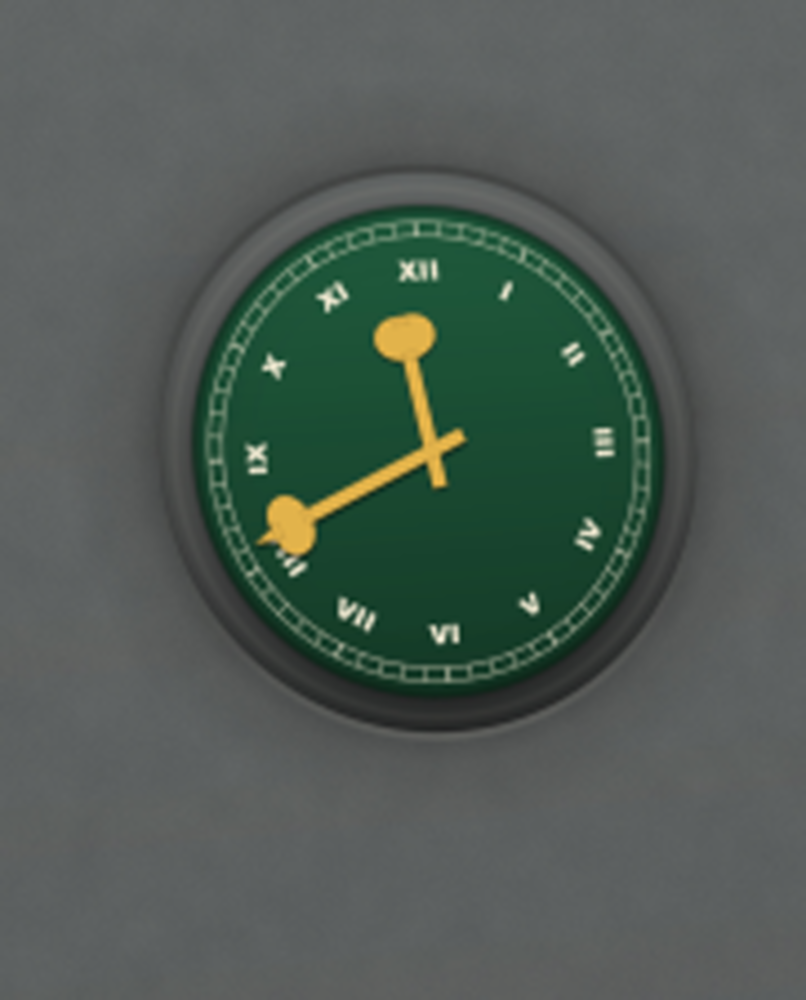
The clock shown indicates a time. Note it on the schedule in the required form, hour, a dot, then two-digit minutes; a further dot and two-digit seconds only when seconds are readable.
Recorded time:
11.41
